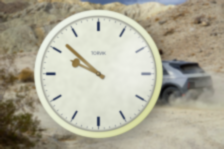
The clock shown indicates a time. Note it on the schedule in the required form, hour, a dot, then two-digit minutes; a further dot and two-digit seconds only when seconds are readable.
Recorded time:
9.52
